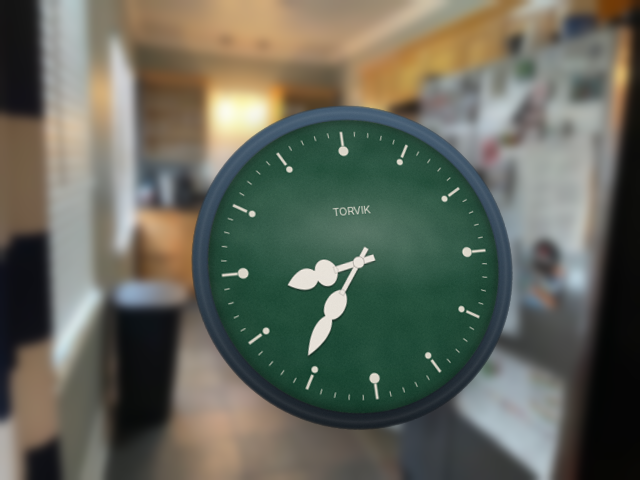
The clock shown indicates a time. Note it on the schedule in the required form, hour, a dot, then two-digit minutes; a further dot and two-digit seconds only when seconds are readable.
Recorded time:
8.36
